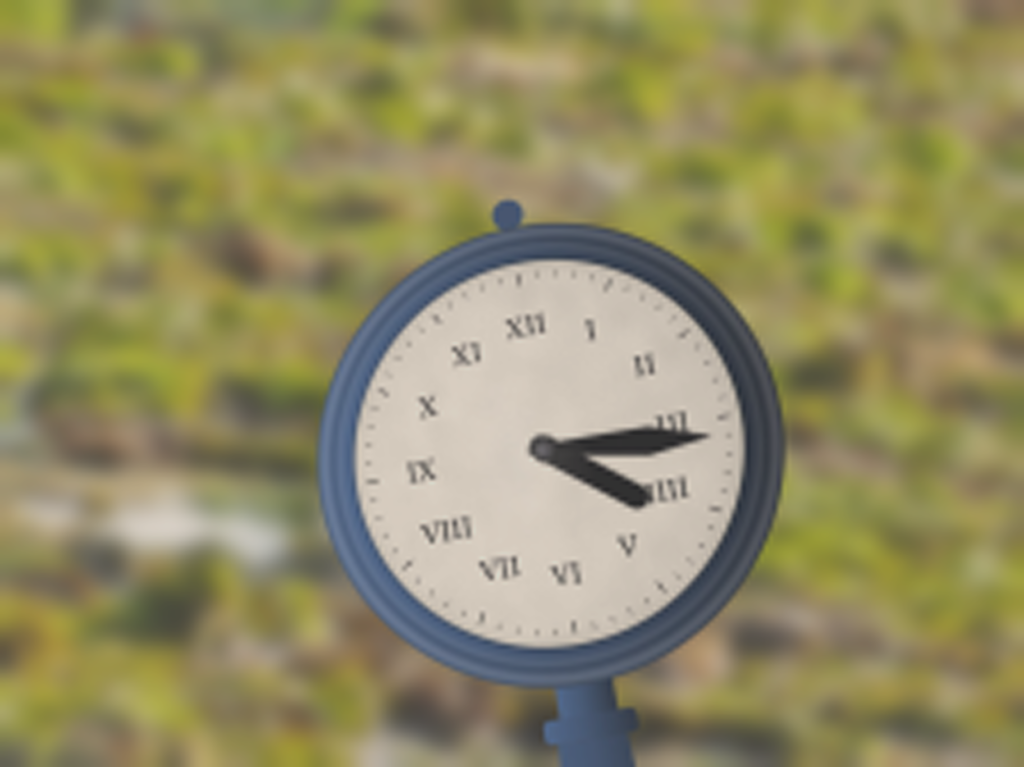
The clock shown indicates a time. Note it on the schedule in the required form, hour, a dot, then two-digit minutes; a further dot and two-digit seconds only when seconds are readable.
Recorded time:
4.16
